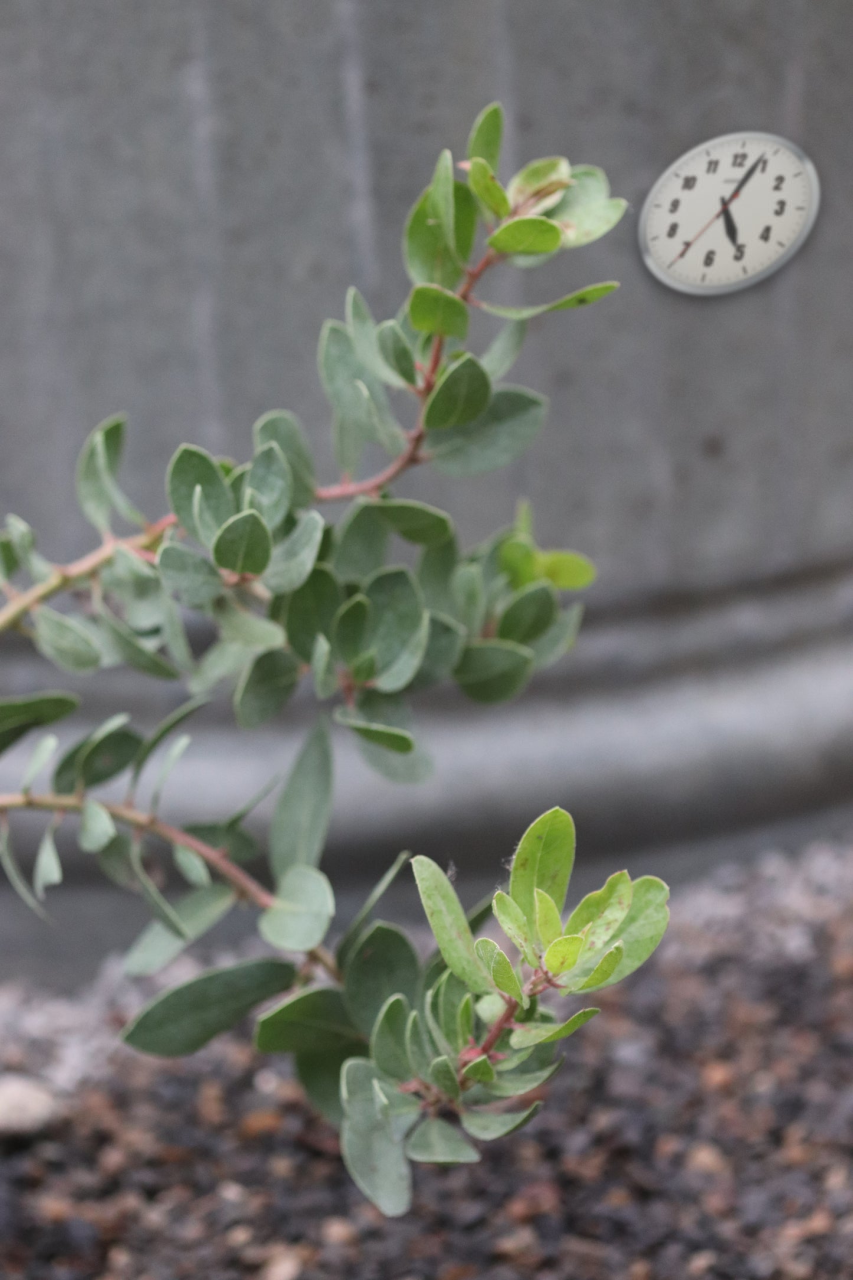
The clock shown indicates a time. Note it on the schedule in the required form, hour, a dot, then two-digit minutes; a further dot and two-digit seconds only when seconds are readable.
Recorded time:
5.03.35
